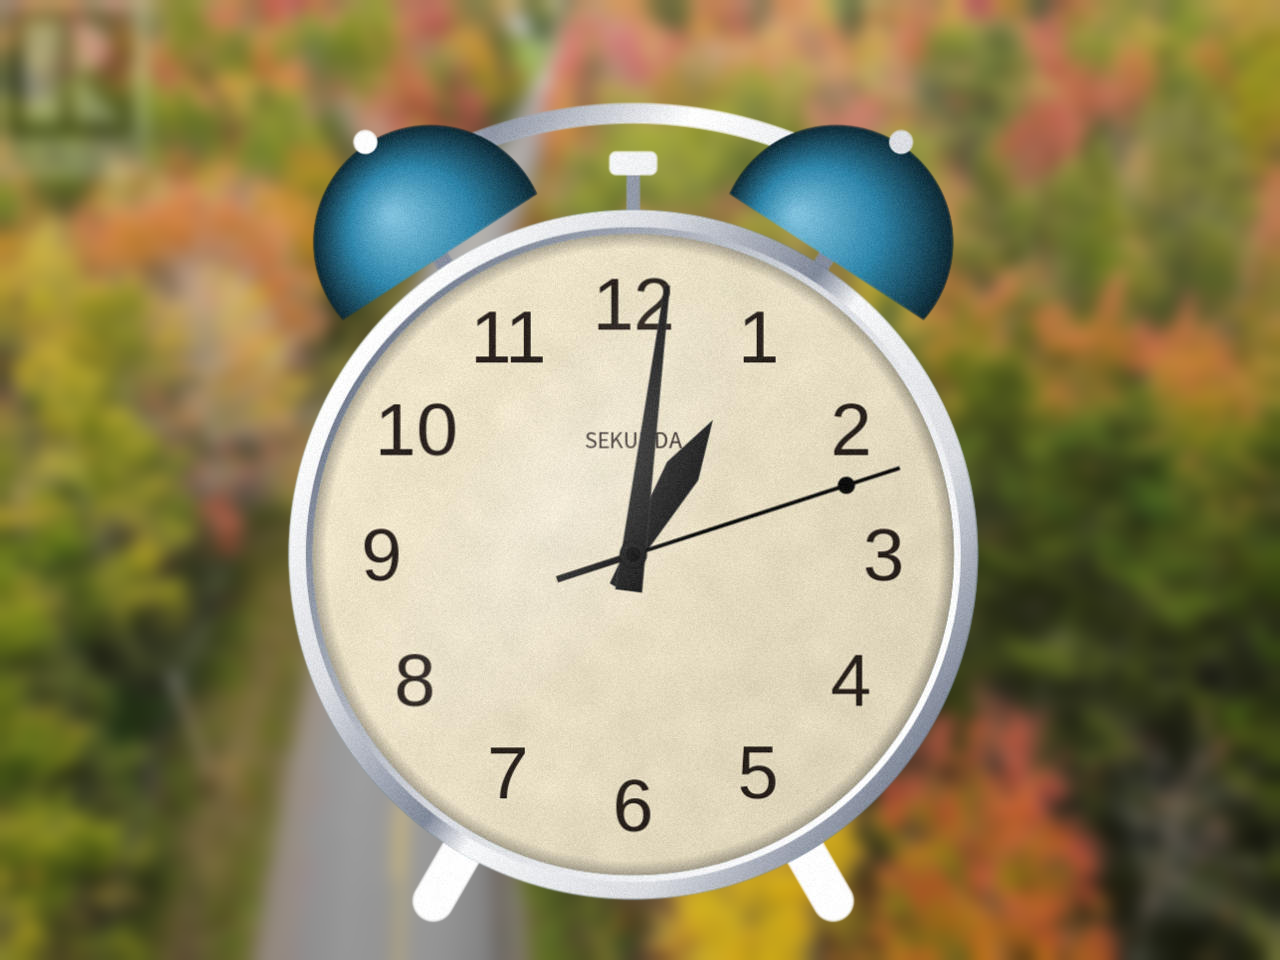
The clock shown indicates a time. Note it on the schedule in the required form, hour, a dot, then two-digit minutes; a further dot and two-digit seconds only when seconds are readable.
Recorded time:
1.01.12
